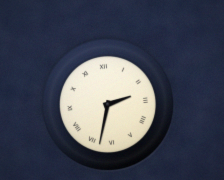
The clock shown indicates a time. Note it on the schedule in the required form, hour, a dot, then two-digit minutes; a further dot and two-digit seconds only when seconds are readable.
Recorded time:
2.33
